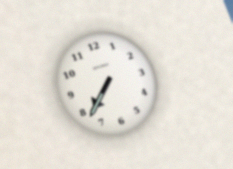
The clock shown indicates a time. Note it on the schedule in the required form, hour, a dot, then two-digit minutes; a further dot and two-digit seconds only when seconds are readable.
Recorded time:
7.38
